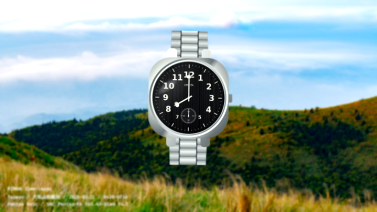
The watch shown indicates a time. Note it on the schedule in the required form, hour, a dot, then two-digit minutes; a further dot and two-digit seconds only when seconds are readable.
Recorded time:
8.00
